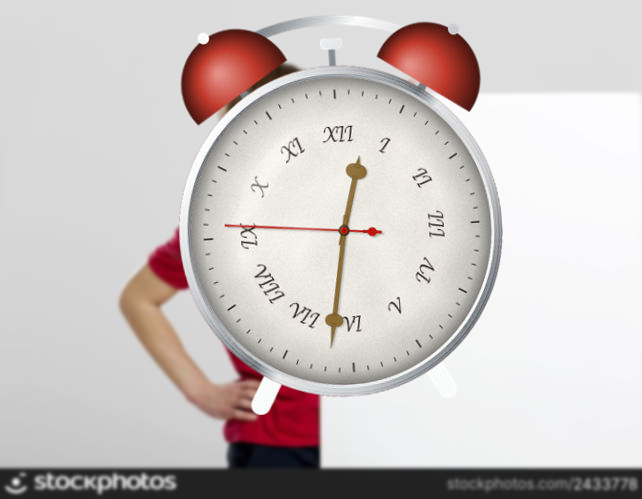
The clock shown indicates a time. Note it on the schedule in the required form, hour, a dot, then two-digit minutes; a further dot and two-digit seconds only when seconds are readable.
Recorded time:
12.31.46
